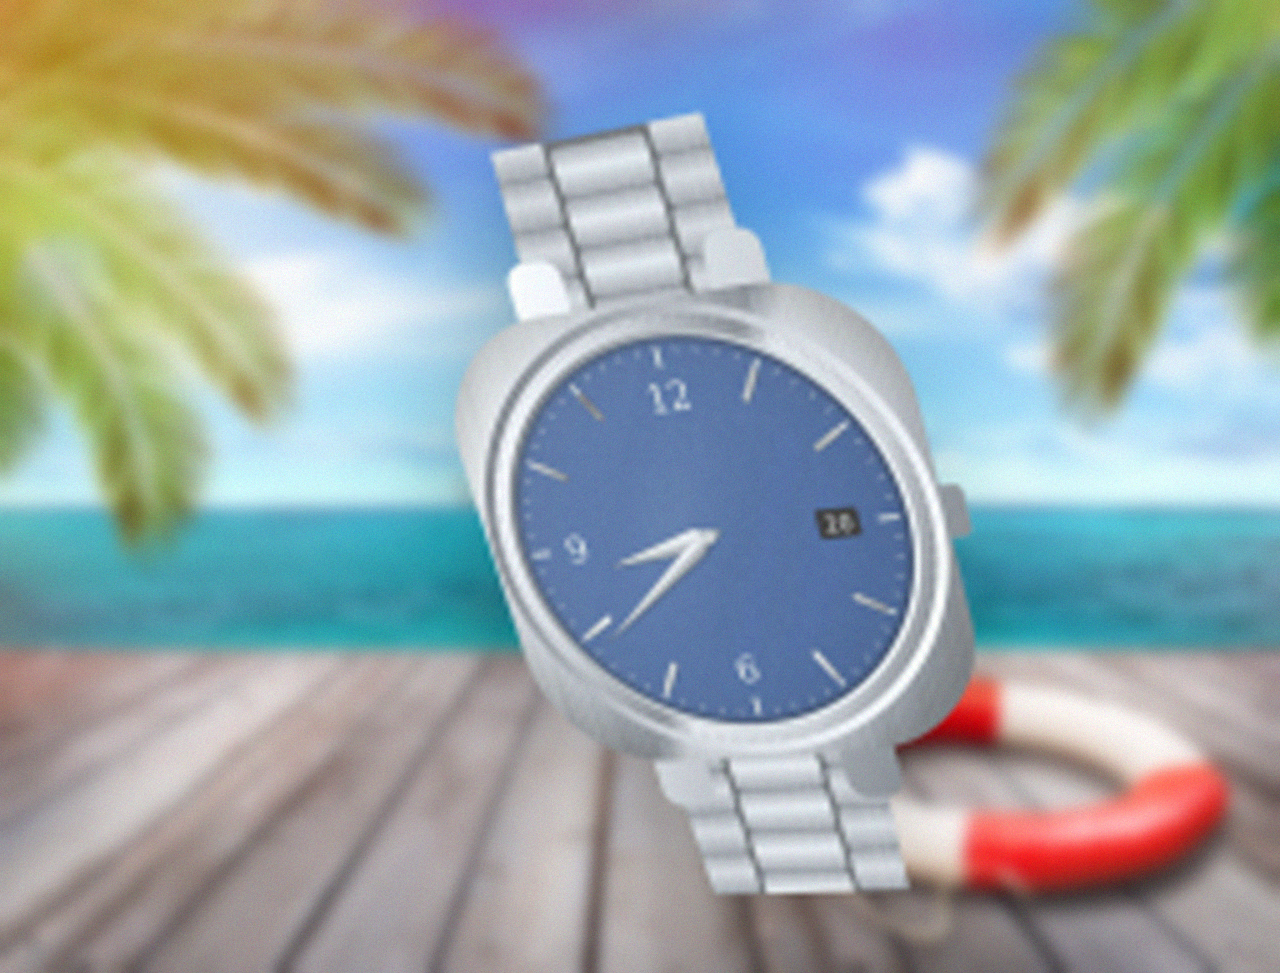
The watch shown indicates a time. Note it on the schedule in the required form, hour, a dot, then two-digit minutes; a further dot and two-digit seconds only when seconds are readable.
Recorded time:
8.39
